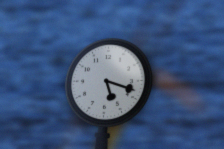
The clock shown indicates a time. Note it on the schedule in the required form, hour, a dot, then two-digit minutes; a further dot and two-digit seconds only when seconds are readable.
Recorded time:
5.18
